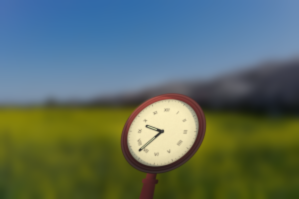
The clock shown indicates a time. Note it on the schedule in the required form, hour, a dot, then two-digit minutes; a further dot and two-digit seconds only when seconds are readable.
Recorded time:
9.37
